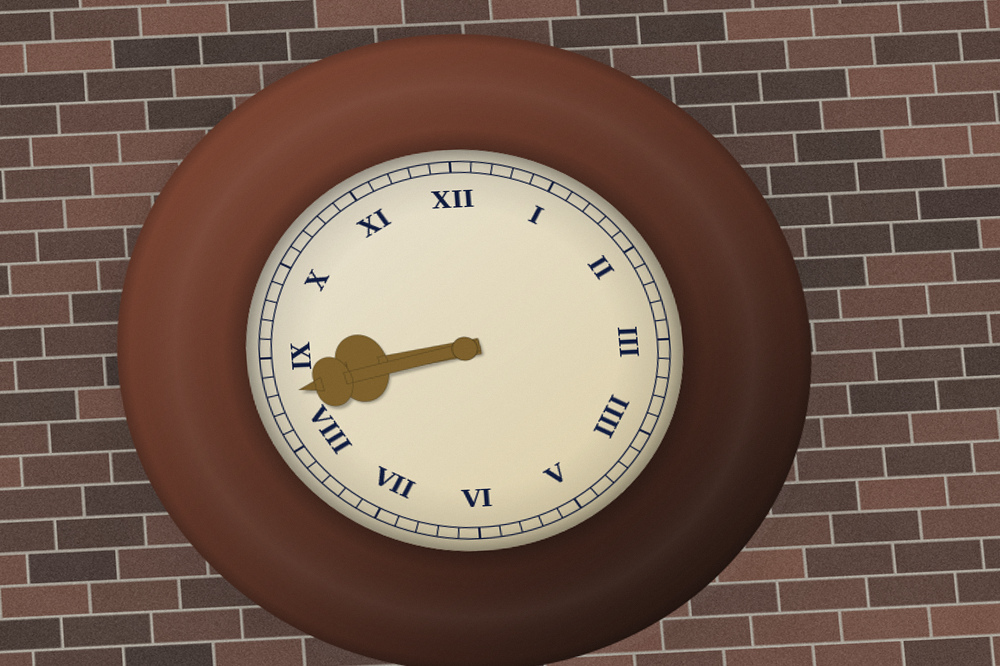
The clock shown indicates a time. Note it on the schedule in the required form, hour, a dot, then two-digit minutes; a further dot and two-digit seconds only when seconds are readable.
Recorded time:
8.43
